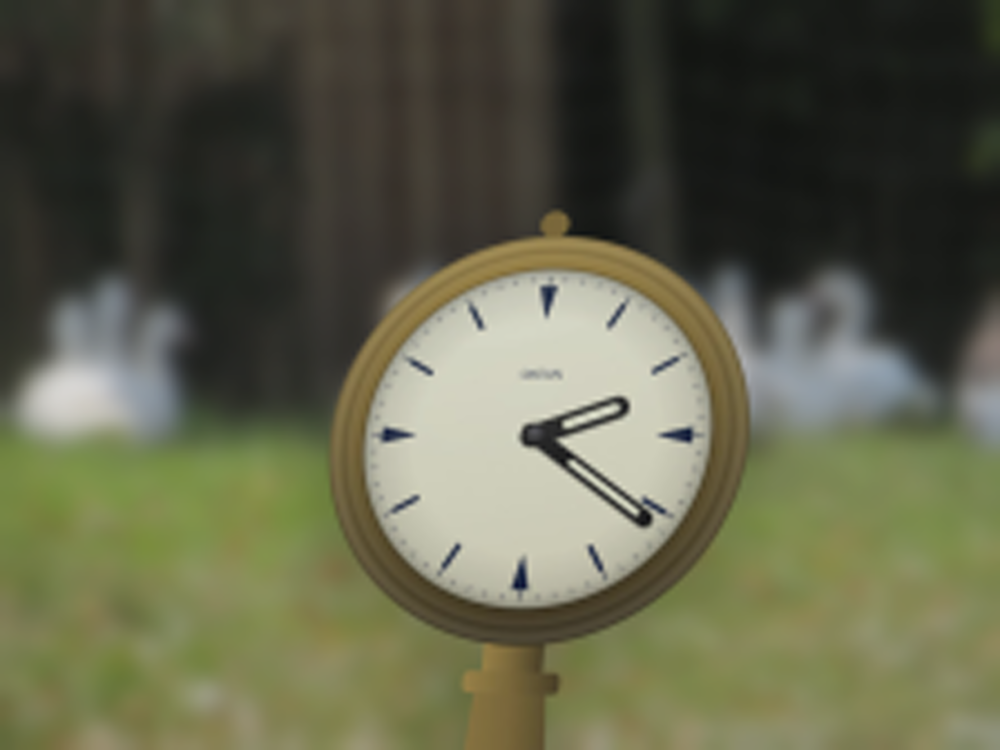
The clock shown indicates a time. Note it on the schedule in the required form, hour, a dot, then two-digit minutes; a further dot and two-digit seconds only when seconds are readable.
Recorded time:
2.21
